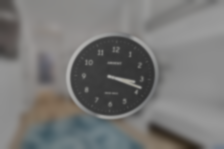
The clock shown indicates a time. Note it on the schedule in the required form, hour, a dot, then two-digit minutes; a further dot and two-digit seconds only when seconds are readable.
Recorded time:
3.18
